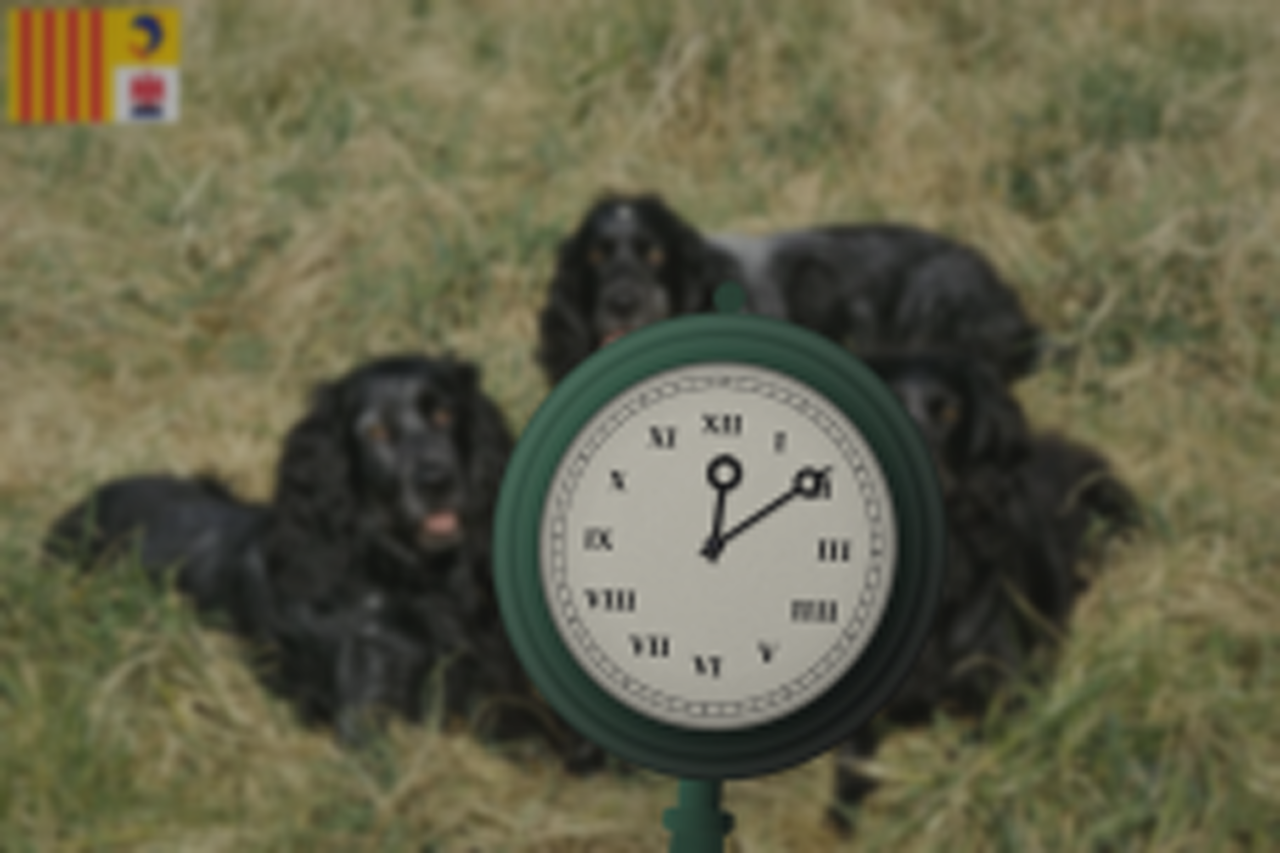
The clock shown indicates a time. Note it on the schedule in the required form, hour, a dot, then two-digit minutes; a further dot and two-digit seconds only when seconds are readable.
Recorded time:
12.09
